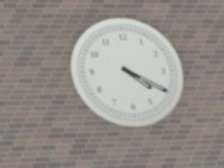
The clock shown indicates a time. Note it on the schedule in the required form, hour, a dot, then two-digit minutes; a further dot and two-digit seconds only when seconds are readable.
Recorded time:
4.20
